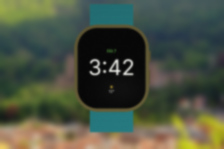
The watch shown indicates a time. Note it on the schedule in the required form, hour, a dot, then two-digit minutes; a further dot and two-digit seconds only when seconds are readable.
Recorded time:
3.42
